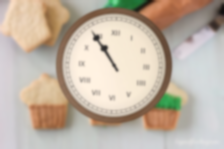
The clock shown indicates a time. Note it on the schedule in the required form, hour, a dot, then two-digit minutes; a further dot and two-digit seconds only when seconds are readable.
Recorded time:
10.54
